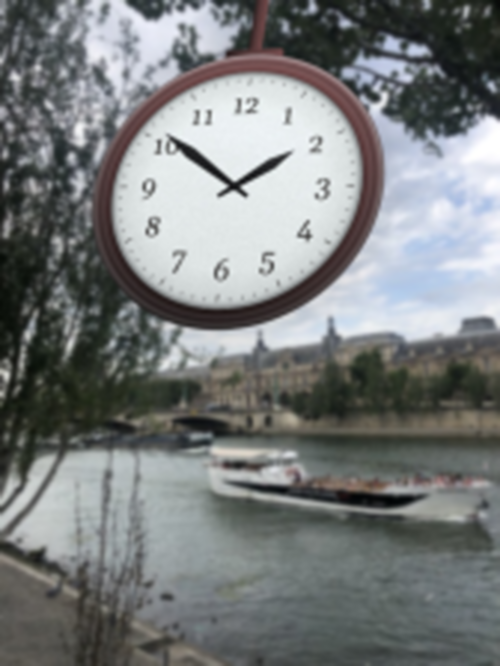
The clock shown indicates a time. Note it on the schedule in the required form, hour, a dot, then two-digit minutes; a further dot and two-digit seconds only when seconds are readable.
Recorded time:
1.51
